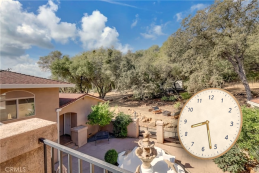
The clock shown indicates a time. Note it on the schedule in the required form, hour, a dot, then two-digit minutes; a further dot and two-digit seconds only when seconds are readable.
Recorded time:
8.27
